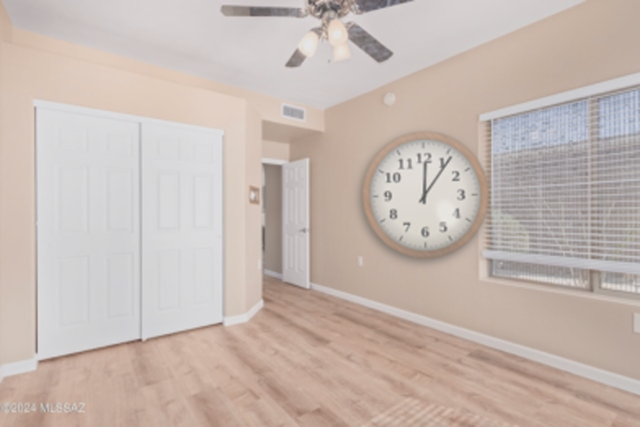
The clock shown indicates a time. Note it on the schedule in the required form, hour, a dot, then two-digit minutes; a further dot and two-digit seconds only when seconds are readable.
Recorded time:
12.06
